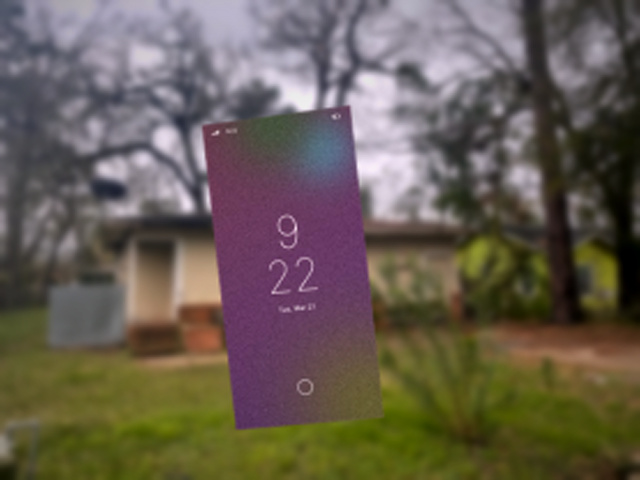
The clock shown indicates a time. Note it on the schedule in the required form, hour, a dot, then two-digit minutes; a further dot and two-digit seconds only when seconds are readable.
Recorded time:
9.22
